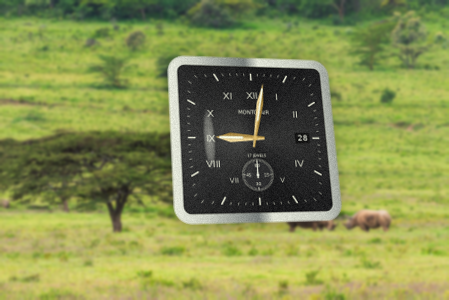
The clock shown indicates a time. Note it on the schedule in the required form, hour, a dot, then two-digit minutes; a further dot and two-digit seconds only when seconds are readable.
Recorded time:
9.02
